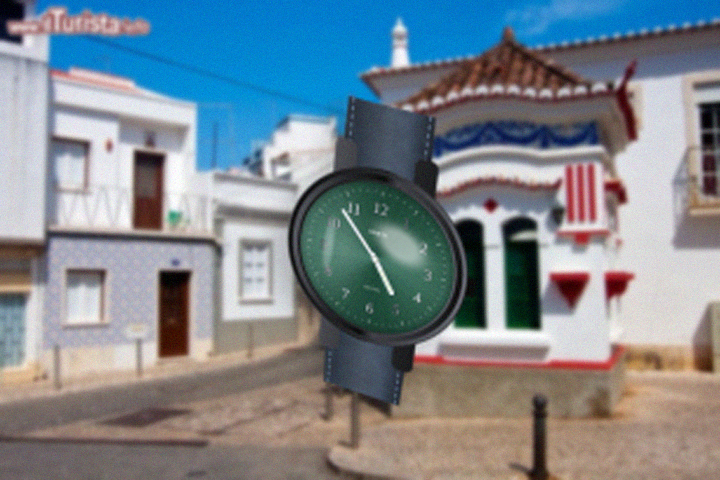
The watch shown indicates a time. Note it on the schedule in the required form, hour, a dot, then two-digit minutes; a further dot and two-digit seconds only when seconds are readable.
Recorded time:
4.53
